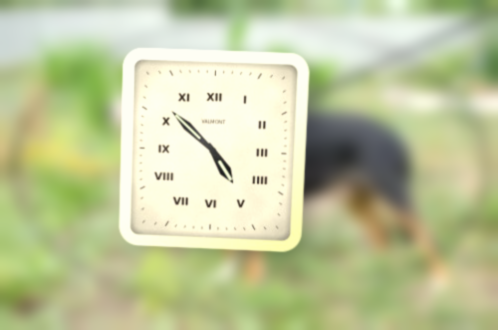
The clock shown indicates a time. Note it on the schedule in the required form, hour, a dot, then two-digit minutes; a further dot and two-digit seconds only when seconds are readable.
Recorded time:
4.52
